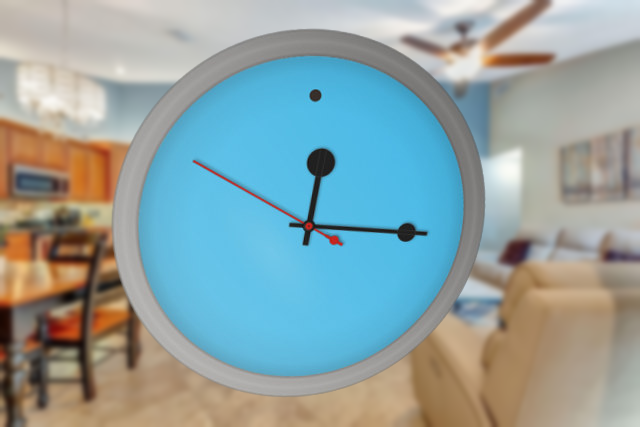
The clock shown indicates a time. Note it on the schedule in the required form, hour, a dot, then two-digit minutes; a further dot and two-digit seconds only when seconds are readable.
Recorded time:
12.15.50
